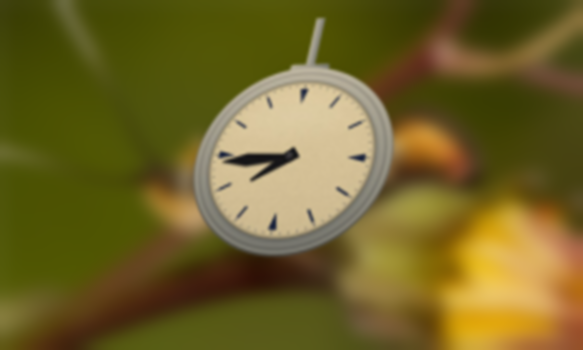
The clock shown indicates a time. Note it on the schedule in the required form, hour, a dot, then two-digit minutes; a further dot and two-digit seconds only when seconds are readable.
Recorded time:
7.44
